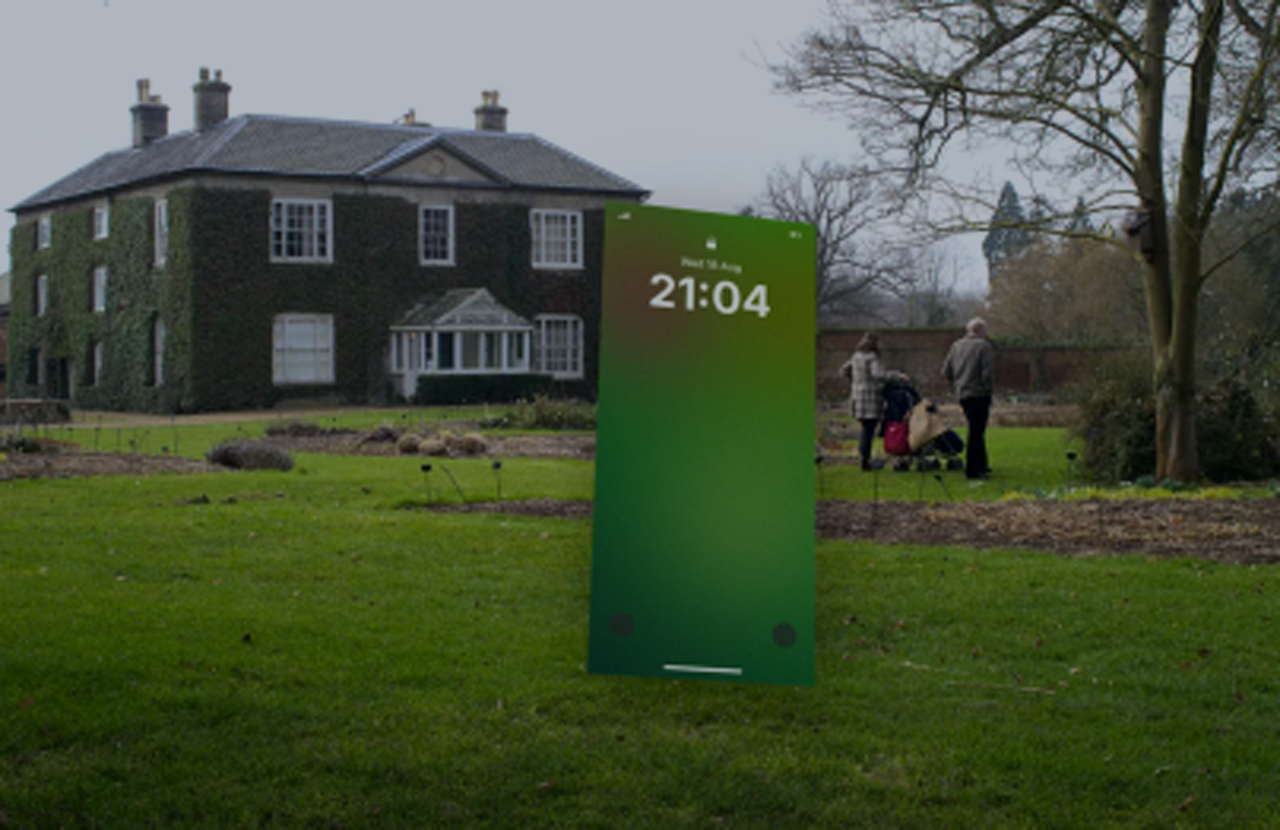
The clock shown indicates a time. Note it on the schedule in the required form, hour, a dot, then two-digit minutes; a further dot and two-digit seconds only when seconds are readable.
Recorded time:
21.04
